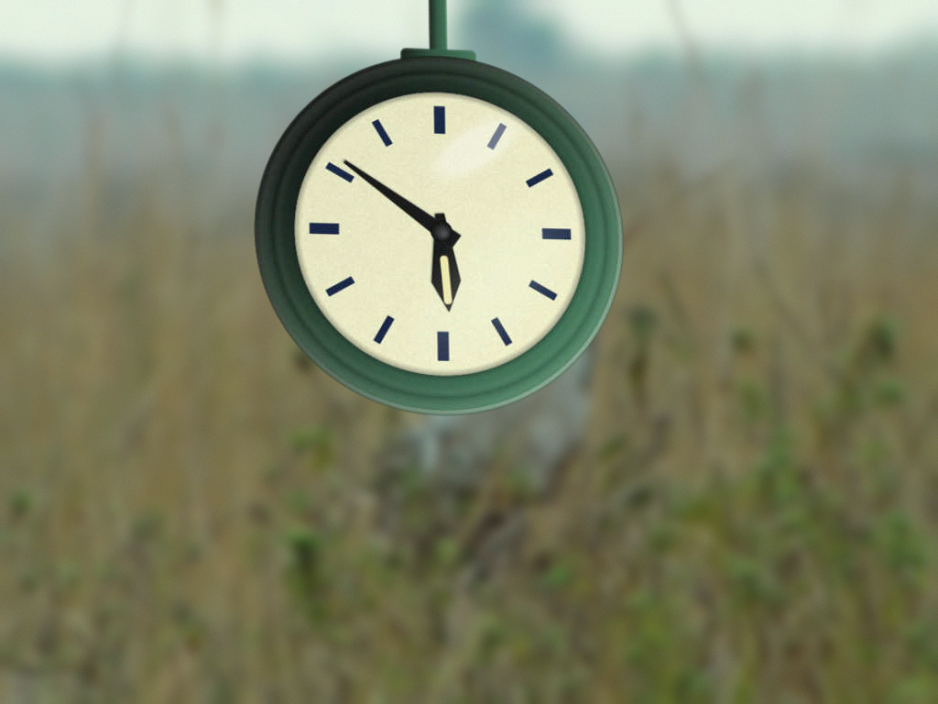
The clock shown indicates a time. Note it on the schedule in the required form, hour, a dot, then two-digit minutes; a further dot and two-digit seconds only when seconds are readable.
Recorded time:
5.51
